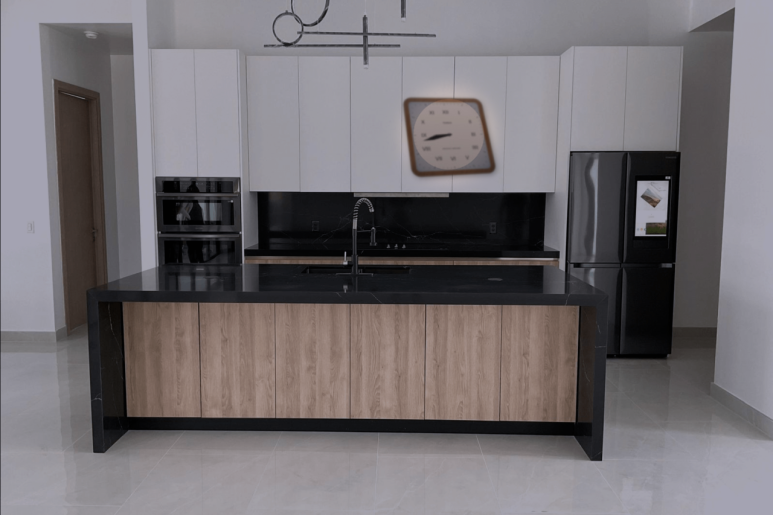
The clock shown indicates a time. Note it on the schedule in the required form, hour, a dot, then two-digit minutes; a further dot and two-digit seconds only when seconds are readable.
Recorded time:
8.43
